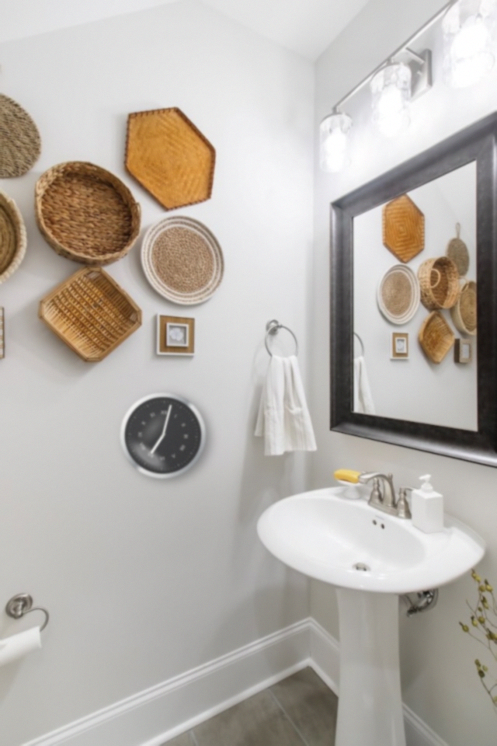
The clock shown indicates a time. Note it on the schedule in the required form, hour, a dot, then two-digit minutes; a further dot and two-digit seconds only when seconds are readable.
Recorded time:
7.02
